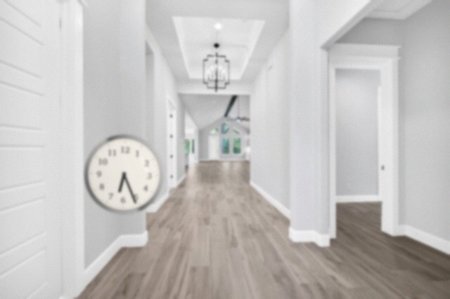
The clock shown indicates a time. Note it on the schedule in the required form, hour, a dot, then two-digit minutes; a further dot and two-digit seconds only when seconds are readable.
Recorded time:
6.26
